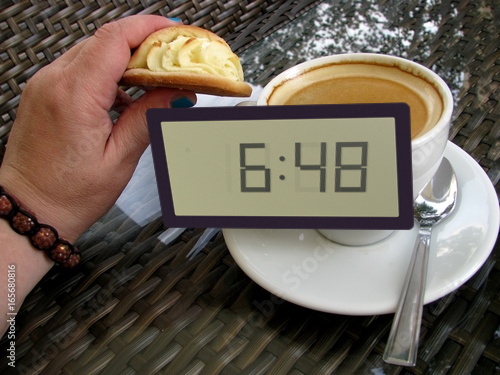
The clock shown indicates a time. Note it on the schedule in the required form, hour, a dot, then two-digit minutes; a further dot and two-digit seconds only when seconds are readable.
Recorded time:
6.48
